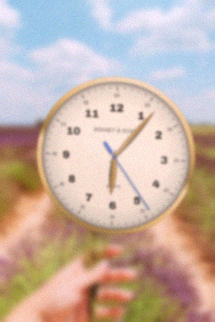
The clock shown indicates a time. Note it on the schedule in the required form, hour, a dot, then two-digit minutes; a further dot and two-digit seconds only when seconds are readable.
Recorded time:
6.06.24
